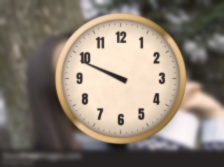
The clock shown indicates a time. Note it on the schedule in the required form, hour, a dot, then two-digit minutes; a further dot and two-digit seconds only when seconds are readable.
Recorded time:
9.49
